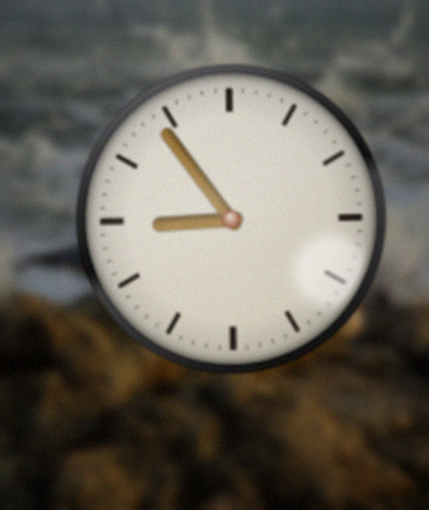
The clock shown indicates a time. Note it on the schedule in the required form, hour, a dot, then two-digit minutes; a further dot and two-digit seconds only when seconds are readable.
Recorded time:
8.54
